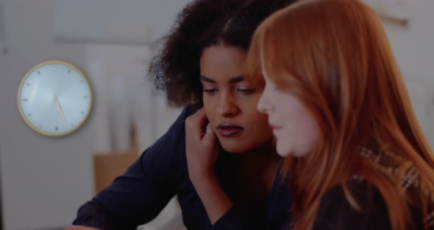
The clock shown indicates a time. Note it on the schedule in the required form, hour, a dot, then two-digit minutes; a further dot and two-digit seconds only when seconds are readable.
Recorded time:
5.27
